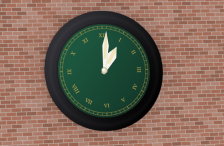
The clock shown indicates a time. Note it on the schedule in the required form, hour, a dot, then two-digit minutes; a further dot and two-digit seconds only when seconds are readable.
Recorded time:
1.01
